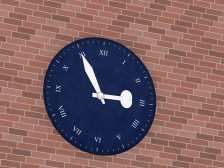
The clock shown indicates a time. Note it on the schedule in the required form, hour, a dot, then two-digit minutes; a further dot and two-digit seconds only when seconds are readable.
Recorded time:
2.55
